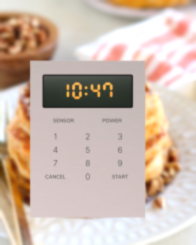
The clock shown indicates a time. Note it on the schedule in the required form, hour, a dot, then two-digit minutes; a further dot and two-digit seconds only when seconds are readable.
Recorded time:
10.47
